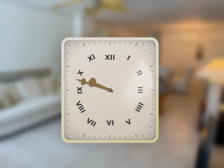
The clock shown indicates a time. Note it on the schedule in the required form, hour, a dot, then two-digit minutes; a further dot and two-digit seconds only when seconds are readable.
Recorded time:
9.48
